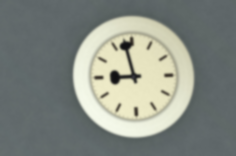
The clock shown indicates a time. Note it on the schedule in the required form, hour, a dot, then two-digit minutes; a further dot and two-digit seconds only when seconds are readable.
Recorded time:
8.58
